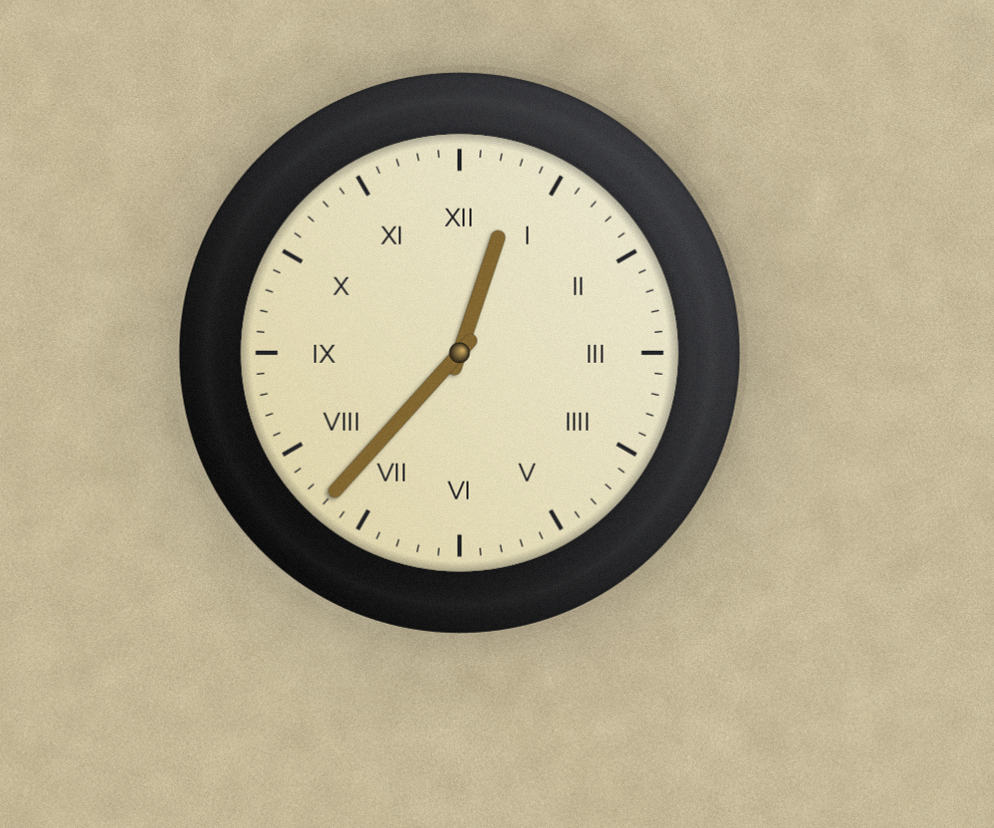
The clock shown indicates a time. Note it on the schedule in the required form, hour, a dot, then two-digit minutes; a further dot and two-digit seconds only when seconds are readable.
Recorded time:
12.37
